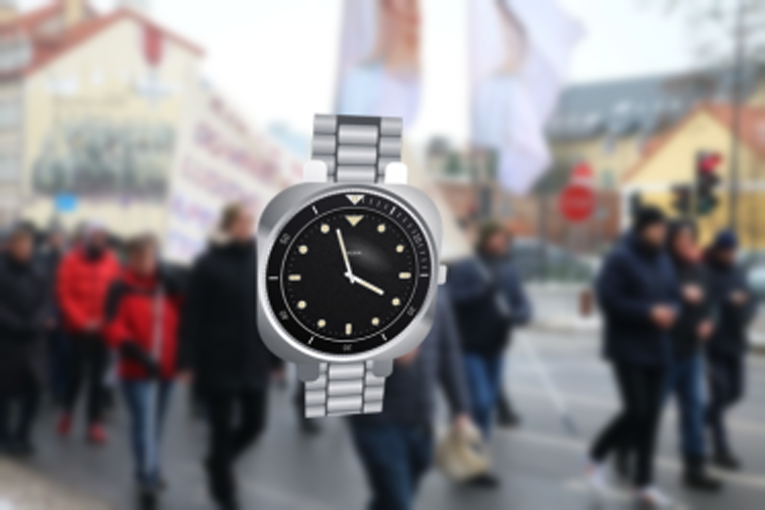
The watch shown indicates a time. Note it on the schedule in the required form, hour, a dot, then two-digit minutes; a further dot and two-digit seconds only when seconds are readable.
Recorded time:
3.57
